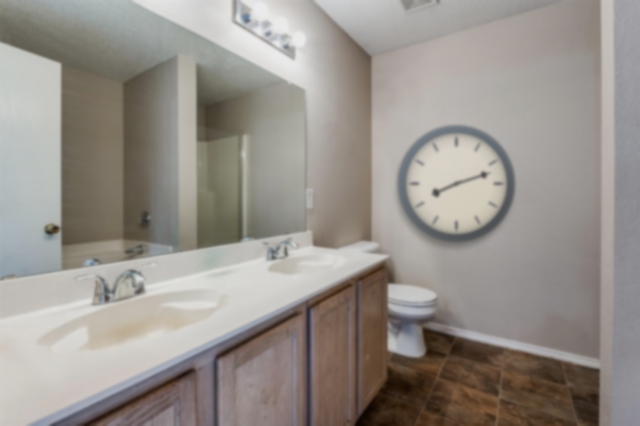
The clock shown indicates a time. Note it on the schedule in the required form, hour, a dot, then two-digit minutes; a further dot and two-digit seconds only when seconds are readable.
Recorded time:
8.12
